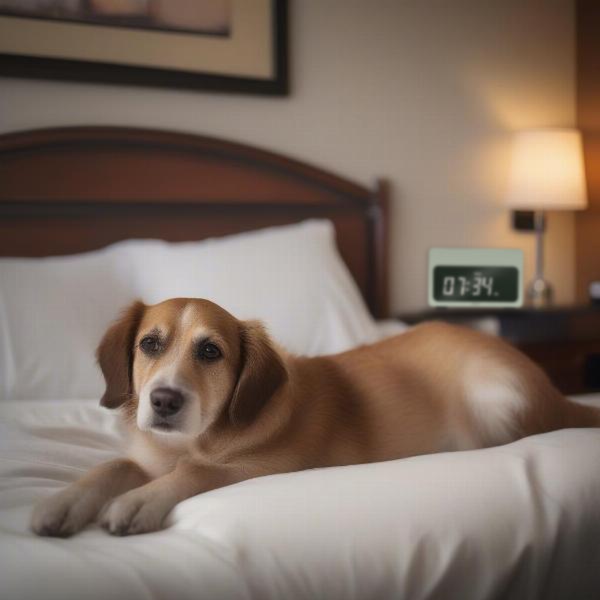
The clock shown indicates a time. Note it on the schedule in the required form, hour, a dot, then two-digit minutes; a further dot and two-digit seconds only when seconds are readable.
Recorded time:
7.34
